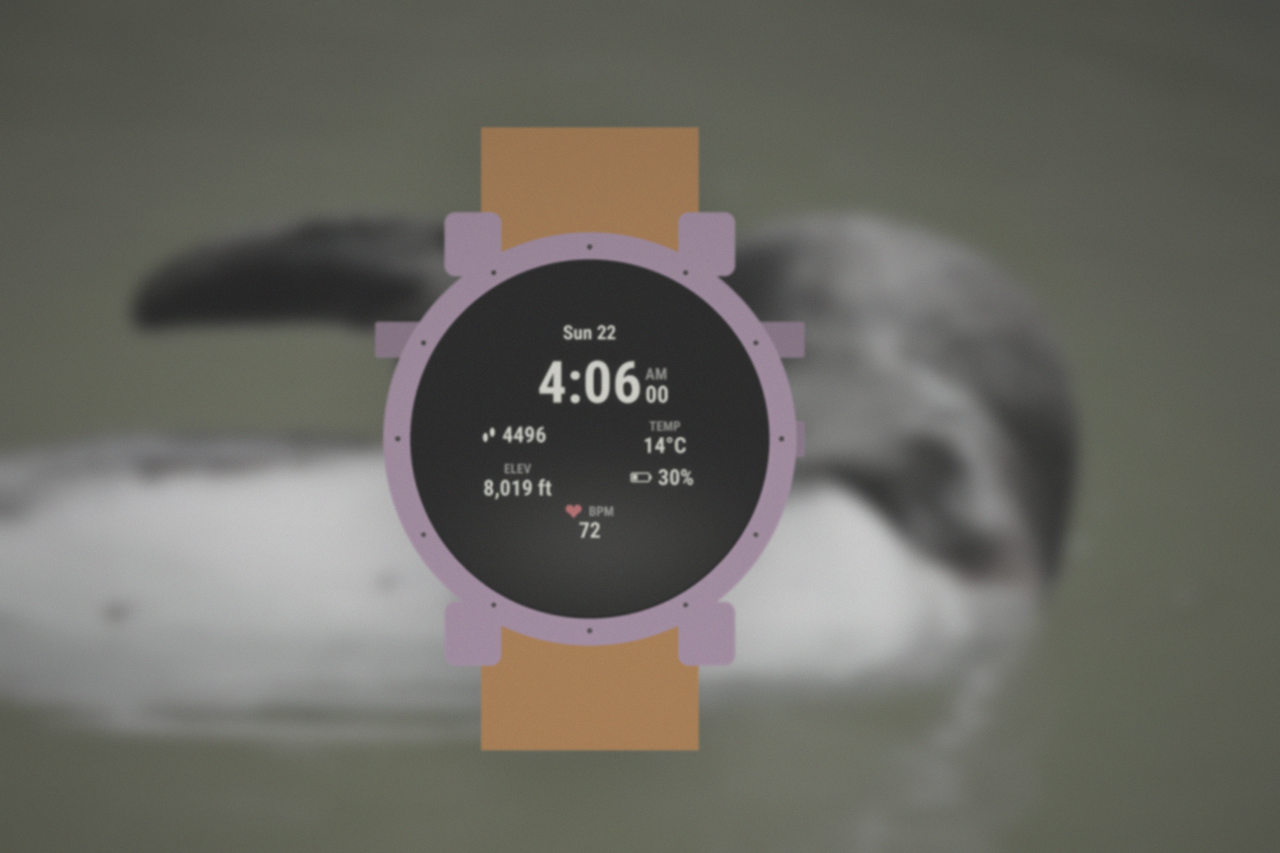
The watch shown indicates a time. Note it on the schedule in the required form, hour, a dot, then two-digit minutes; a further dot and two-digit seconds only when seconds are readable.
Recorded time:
4.06.00
